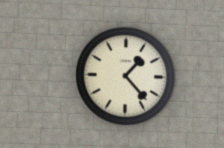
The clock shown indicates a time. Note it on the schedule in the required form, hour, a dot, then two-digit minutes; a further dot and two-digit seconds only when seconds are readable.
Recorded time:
1.23
